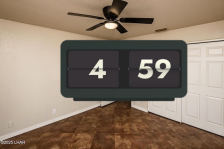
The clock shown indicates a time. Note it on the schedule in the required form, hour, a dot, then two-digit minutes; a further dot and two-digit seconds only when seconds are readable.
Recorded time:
4.59
